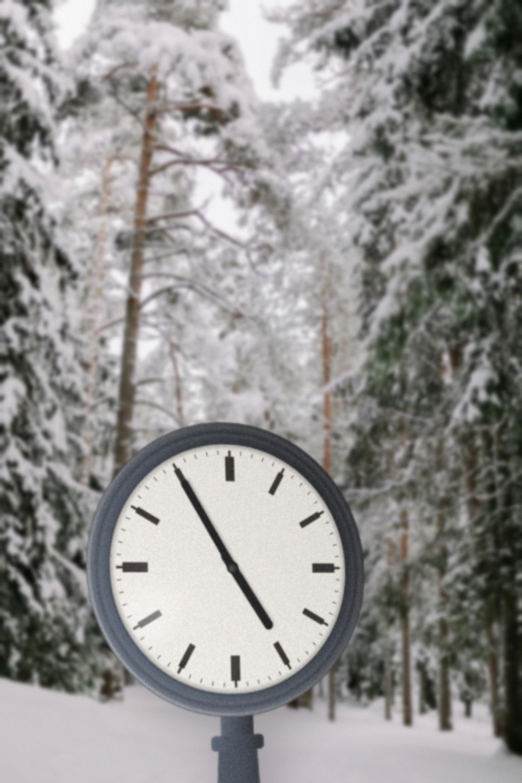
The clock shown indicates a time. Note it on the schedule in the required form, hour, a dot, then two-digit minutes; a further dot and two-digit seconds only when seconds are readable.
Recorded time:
4.55
